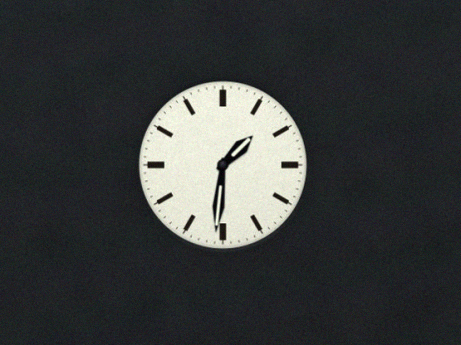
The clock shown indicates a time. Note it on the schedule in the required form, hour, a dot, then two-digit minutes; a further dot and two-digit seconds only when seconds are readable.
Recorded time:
1.31
